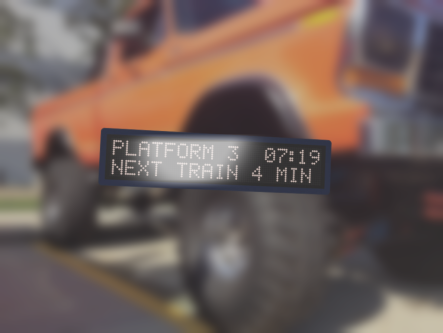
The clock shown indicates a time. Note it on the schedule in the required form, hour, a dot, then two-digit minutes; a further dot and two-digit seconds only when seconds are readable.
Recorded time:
7.19
